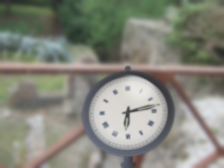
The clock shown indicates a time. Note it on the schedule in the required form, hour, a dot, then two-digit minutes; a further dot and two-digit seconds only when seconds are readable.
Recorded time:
6.13
